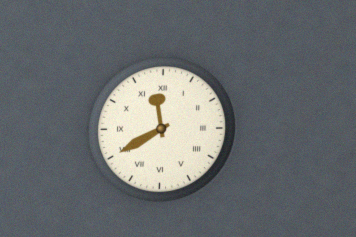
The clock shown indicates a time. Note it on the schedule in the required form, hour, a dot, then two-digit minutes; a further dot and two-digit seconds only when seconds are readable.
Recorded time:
11.40
